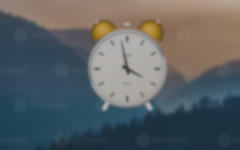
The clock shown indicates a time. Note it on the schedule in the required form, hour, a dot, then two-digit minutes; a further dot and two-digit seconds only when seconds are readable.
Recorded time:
3.58
